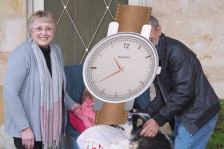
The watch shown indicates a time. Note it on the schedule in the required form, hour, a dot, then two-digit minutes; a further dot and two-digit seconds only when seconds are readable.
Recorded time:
10.39
